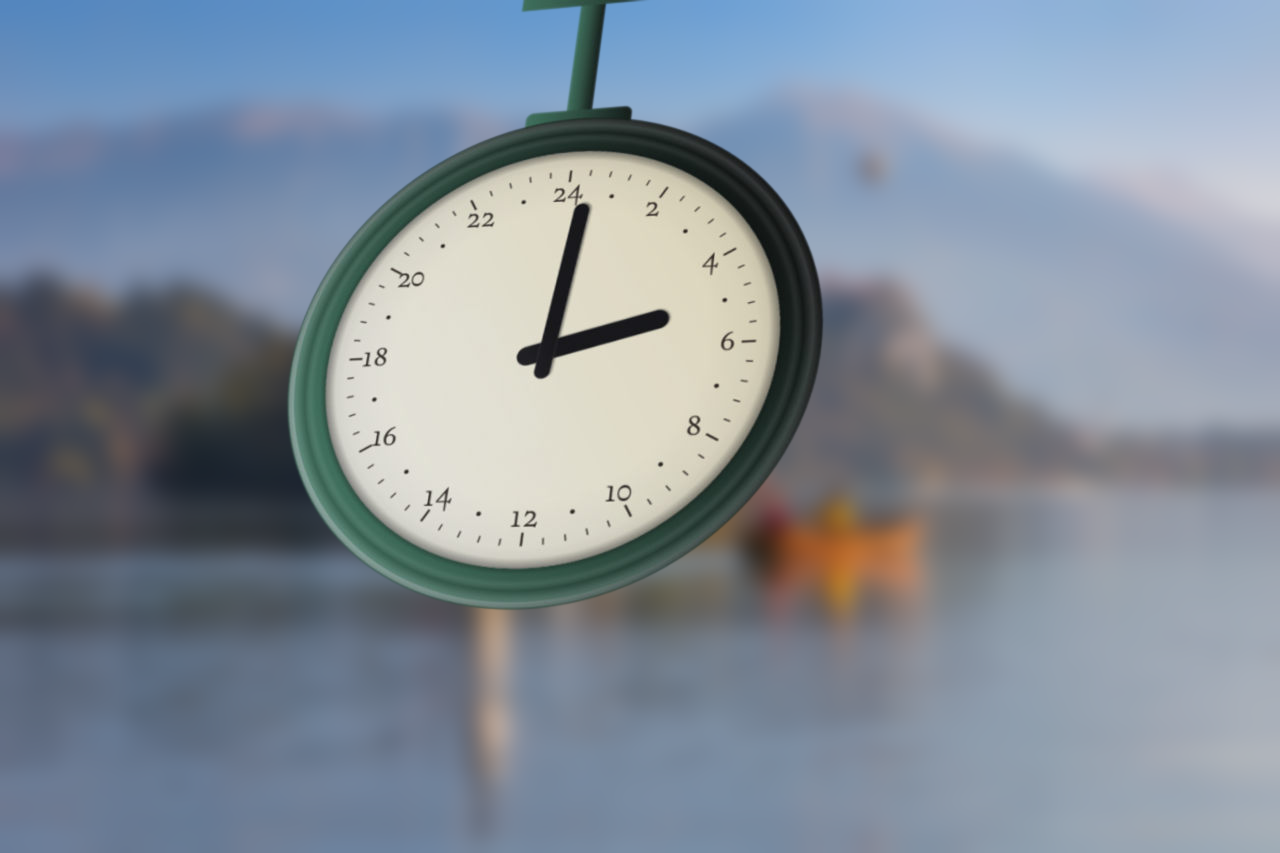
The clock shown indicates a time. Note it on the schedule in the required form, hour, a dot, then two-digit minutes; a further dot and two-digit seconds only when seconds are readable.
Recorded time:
5.01
